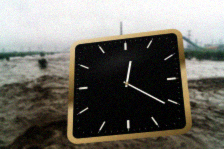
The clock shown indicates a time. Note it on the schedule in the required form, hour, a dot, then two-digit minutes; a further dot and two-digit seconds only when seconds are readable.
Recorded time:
12.21
